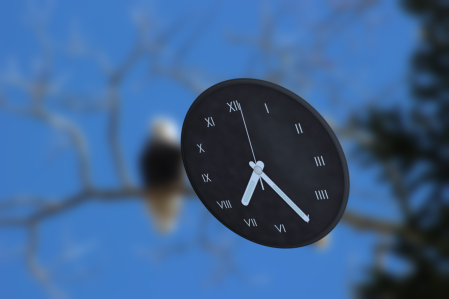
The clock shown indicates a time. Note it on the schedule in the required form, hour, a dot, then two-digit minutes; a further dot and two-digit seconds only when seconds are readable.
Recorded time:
7.25.01
